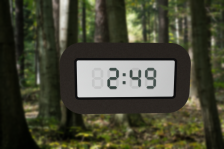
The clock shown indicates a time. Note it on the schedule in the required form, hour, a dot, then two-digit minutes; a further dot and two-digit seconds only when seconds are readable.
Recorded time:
2.49
